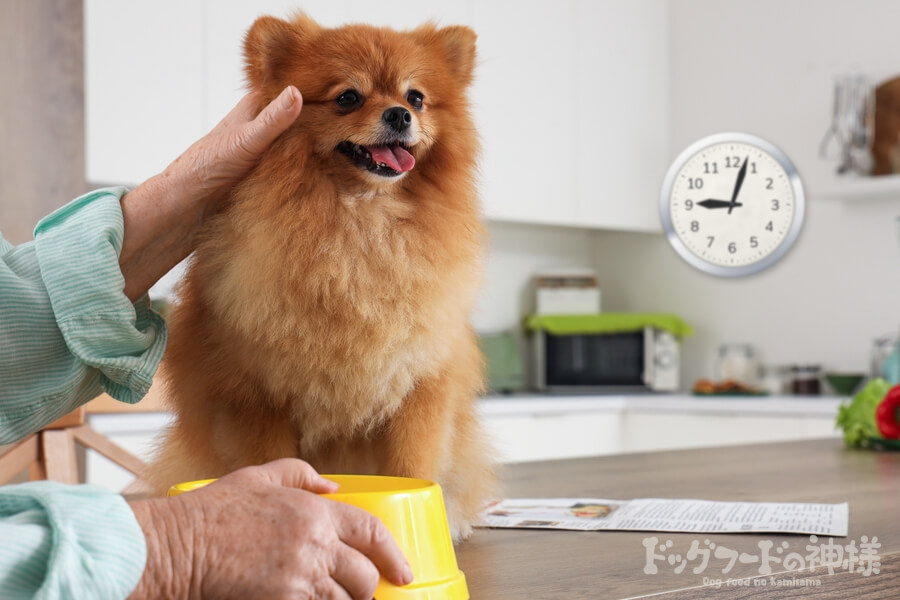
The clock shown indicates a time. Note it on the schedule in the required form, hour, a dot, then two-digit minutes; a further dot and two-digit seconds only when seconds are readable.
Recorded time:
9.03
